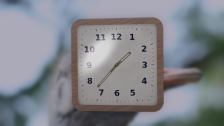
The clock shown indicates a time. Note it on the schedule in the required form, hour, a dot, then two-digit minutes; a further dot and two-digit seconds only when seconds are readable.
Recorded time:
1.37
